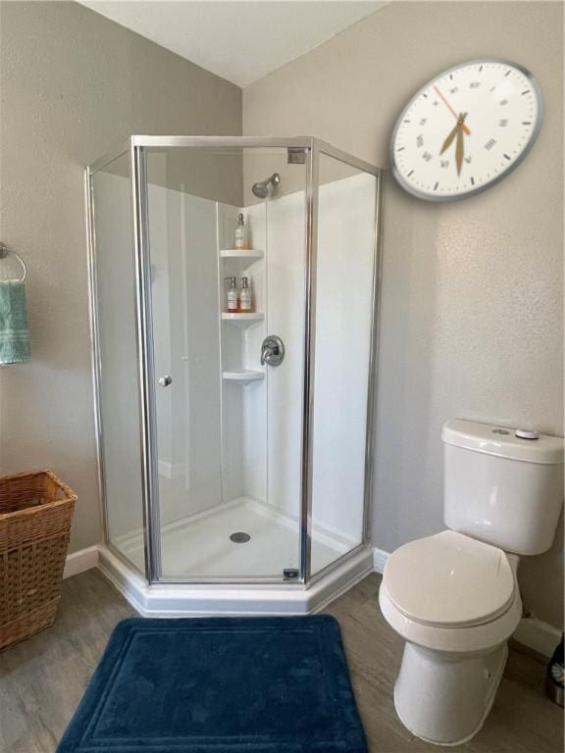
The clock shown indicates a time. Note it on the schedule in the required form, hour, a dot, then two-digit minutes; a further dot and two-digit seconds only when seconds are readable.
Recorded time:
6.26.52
